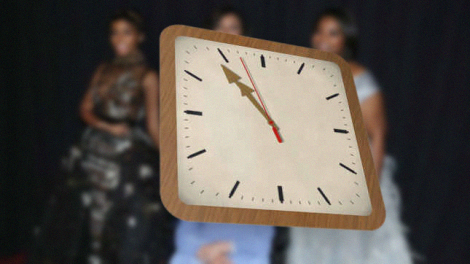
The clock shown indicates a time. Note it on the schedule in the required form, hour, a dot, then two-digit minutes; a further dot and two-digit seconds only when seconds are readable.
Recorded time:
10.53.57
